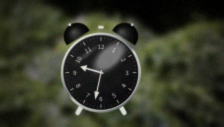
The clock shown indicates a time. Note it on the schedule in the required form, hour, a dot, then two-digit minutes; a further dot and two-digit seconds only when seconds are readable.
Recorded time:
9.32
